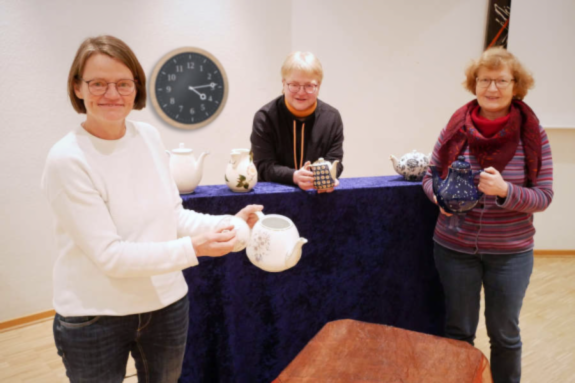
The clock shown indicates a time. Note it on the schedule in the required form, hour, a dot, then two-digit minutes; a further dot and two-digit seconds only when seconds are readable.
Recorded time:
4.14
